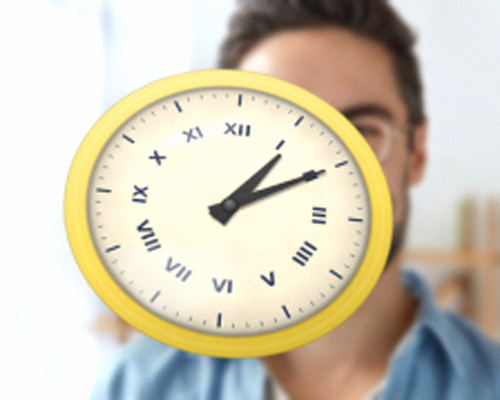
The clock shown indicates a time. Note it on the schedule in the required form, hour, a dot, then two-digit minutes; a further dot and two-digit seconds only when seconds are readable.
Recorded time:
1.10
